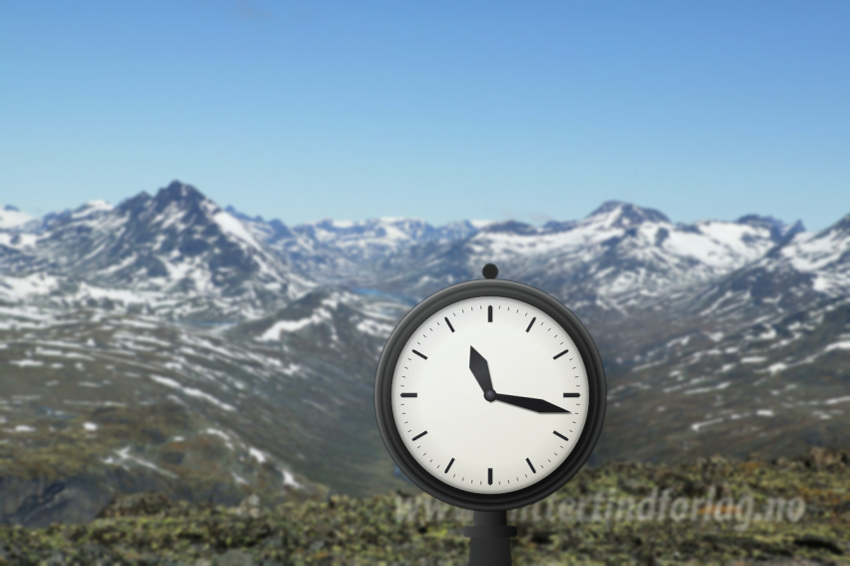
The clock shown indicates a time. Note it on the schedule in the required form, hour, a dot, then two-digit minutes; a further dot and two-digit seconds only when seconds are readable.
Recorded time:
11.17
